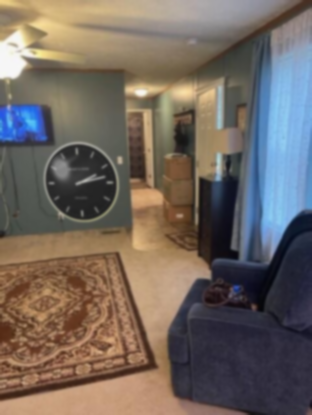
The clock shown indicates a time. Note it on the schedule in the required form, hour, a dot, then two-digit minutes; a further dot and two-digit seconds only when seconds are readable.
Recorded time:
2.13
